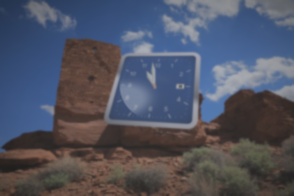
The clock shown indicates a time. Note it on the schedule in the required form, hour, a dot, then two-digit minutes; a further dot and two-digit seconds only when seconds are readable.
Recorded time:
10.58
